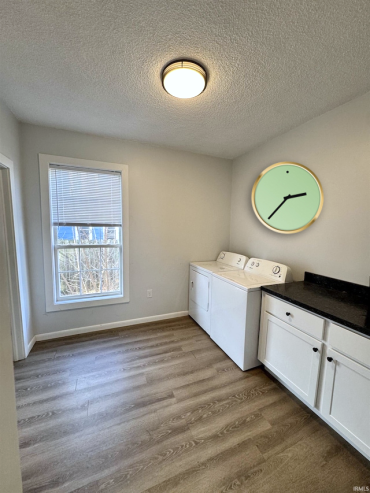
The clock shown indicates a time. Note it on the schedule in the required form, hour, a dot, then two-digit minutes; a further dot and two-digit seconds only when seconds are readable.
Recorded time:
2.37
